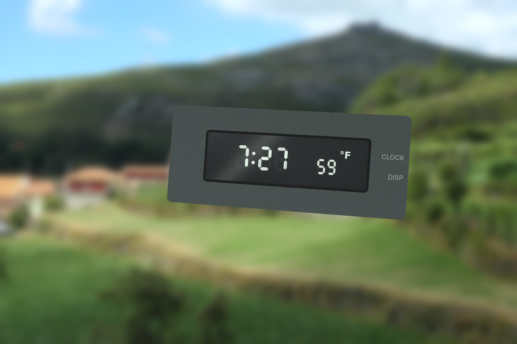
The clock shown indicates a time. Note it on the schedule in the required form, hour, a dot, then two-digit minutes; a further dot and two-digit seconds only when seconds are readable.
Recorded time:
7.27
